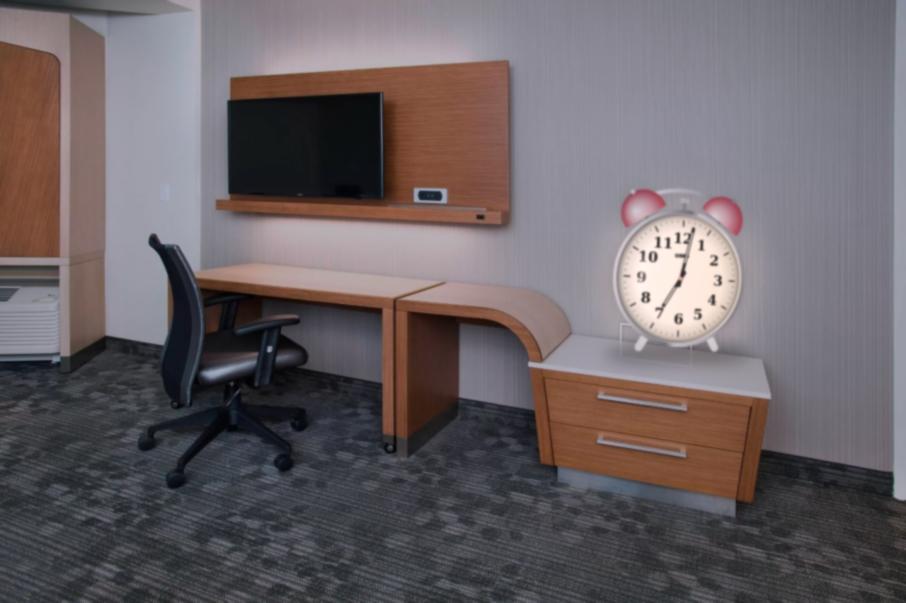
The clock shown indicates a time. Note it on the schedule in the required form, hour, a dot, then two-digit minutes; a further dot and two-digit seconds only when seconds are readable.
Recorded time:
7.02
